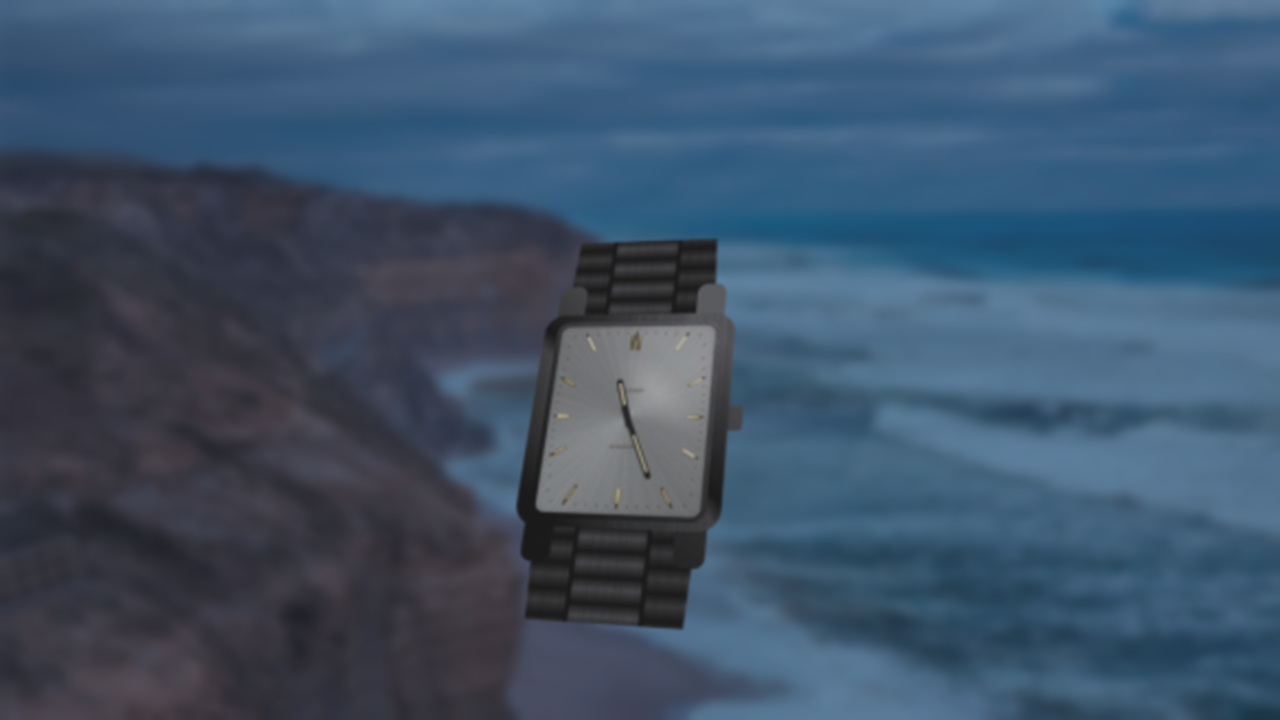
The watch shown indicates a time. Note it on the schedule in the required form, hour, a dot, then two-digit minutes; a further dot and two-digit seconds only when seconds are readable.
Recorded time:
11.26
